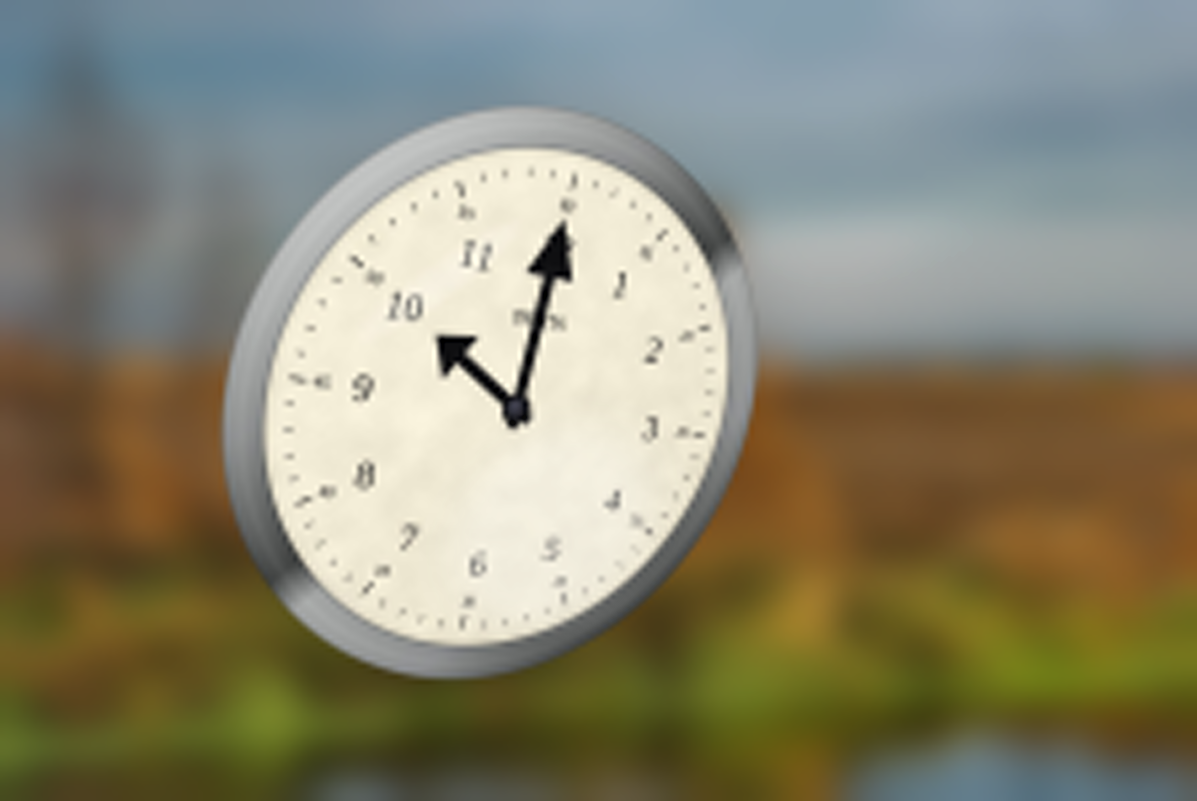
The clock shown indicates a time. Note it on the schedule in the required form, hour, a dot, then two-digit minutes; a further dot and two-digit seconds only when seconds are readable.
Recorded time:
10.00
